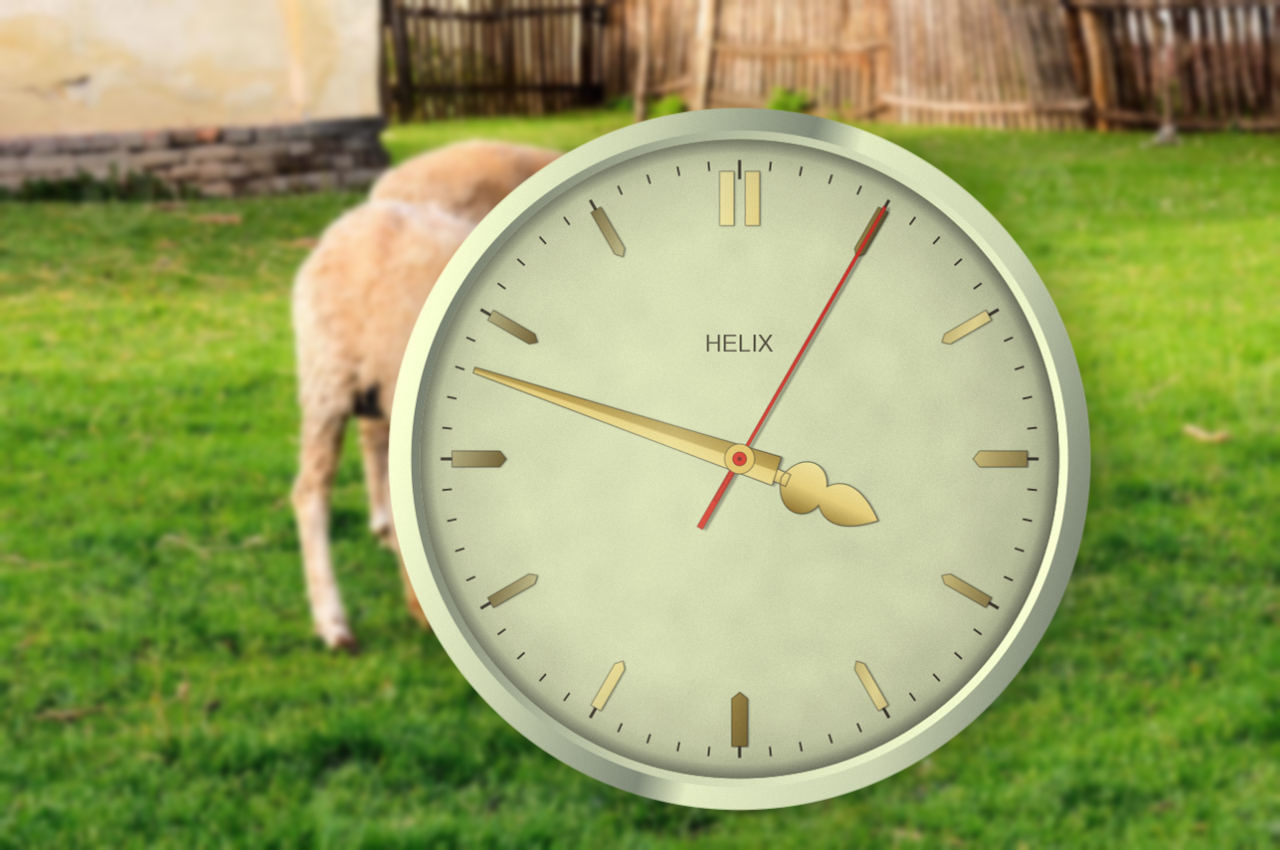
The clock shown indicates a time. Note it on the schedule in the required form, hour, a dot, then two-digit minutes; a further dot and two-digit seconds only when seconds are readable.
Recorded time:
3.48.05
